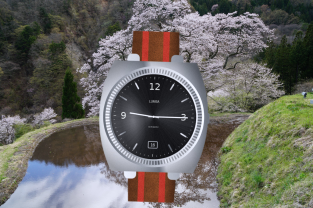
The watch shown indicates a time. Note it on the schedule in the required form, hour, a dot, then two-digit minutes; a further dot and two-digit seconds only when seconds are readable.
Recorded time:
9.15
